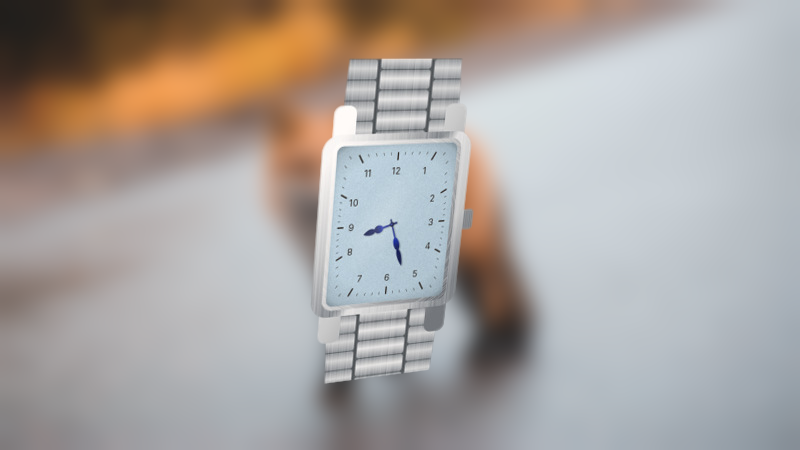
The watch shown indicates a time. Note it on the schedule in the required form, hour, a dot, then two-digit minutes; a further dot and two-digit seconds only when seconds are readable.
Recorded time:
8.27
